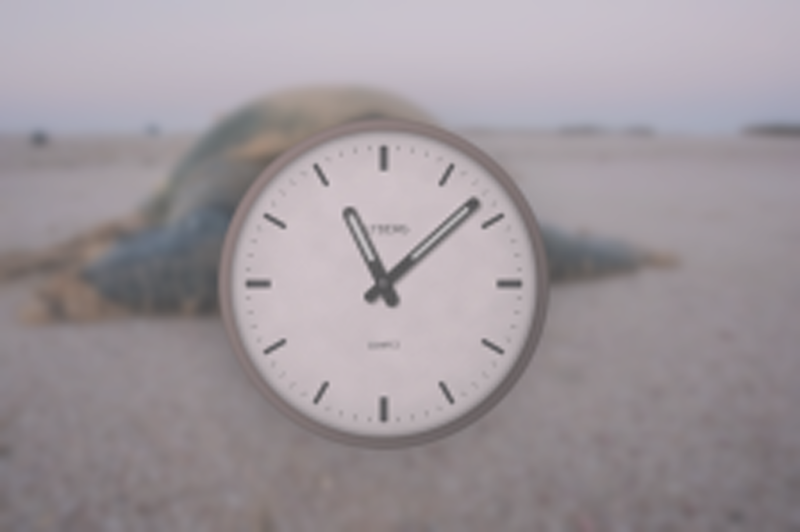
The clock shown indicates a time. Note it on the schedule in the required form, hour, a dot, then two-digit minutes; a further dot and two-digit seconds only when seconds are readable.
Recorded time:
11.08
